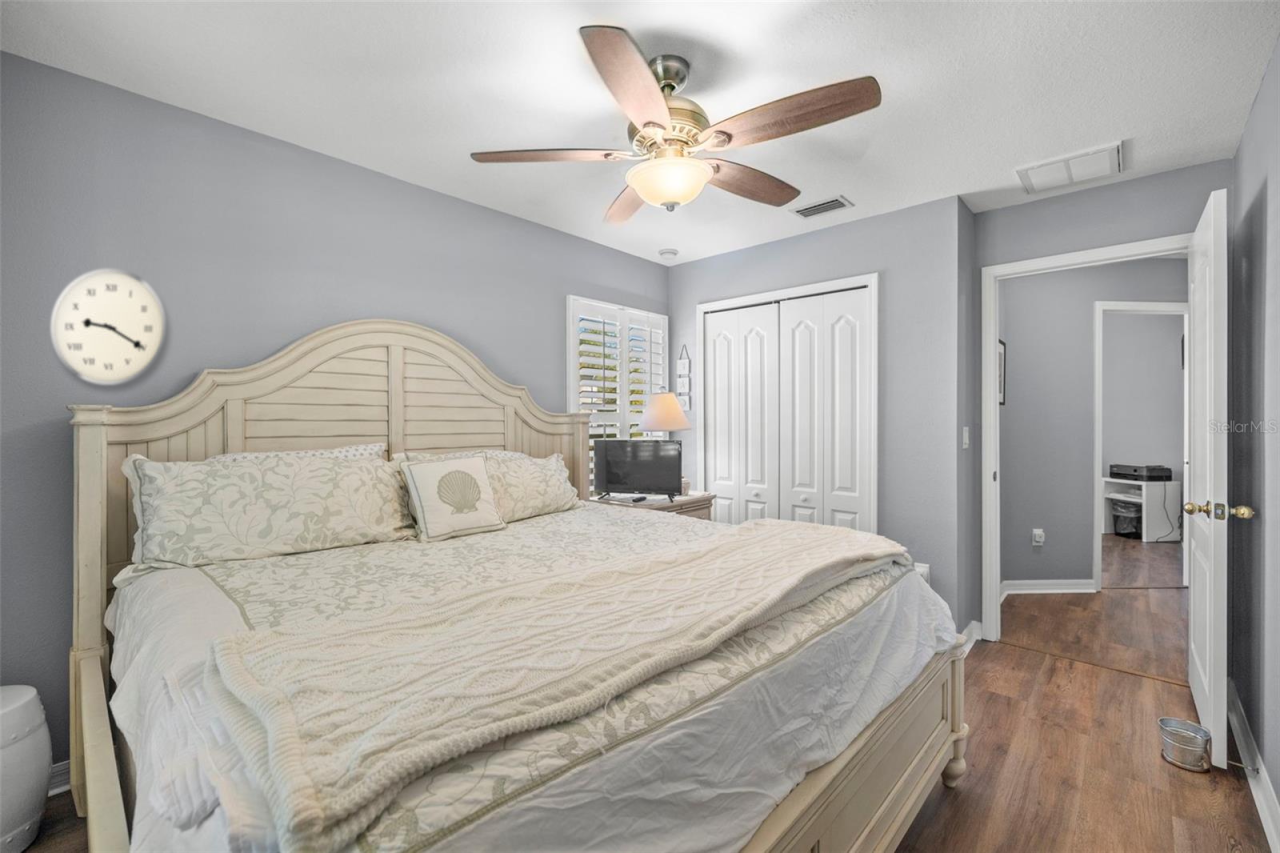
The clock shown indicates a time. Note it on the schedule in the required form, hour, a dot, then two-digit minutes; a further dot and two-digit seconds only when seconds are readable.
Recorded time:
9.20
